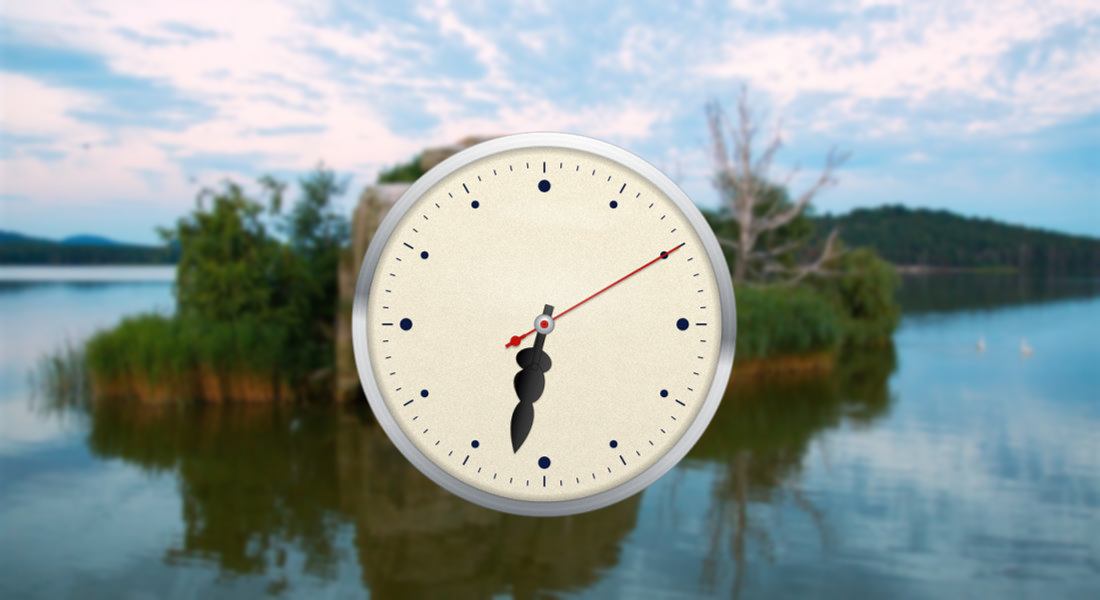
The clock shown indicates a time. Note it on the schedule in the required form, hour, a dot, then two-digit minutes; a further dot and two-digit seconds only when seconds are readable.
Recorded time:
6.32.10
